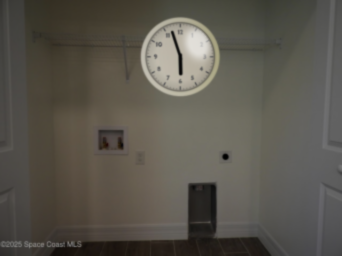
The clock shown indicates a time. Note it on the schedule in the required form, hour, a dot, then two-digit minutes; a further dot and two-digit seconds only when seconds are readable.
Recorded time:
5.57
